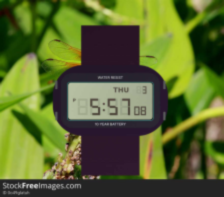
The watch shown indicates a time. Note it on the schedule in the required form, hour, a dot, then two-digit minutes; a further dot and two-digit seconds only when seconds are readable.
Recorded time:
5.57
